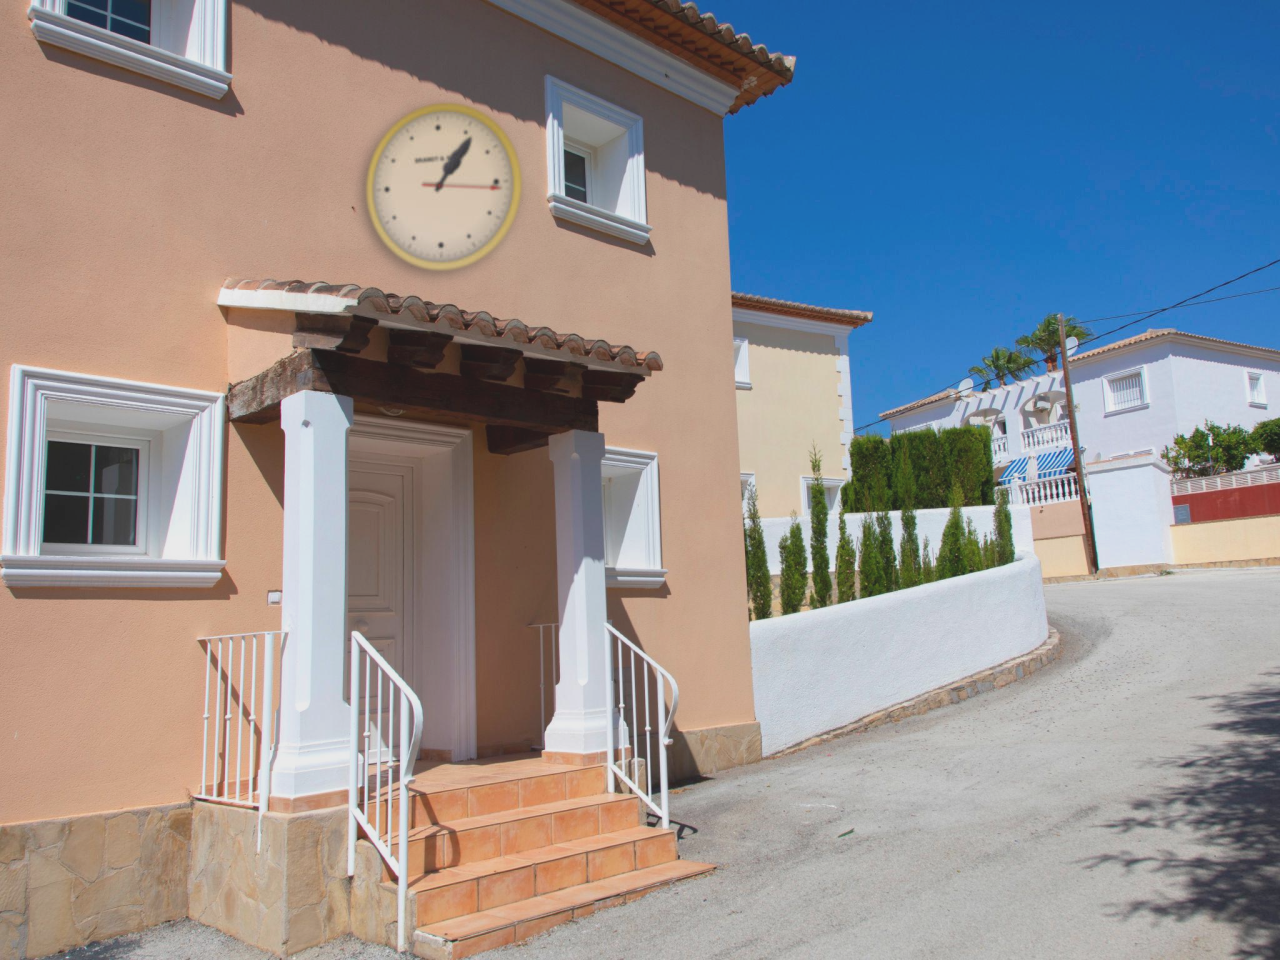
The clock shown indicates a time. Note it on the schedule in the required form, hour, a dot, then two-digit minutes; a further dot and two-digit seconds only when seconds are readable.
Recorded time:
1.06.16
